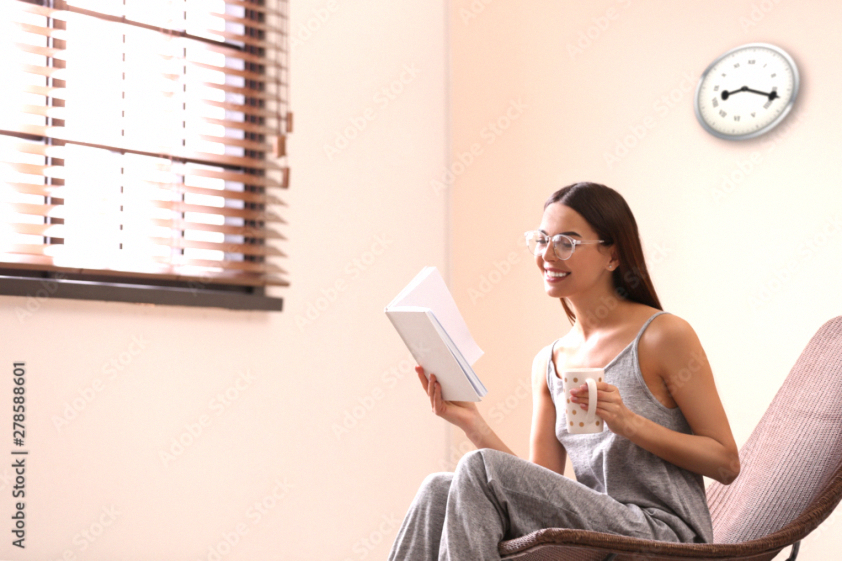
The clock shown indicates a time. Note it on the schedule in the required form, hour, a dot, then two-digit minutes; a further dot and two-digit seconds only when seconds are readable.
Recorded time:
8.17
